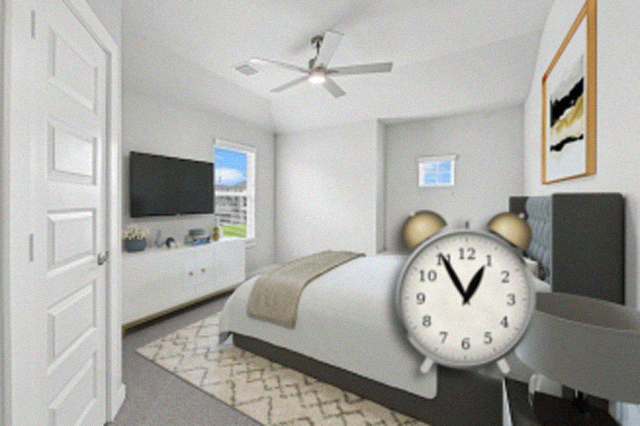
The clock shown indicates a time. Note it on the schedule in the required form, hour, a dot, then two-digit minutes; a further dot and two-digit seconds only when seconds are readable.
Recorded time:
12.55
